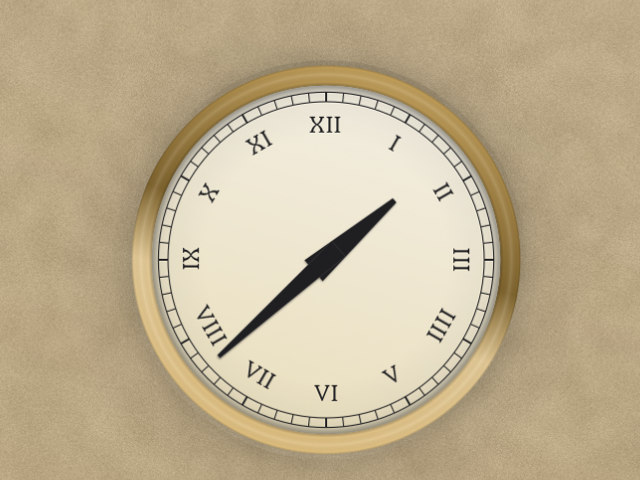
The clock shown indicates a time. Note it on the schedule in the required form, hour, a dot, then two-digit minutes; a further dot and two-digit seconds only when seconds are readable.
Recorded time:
1.38
